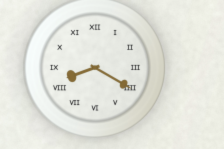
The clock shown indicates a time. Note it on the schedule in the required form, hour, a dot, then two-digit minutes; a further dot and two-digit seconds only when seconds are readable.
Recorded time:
8.20
